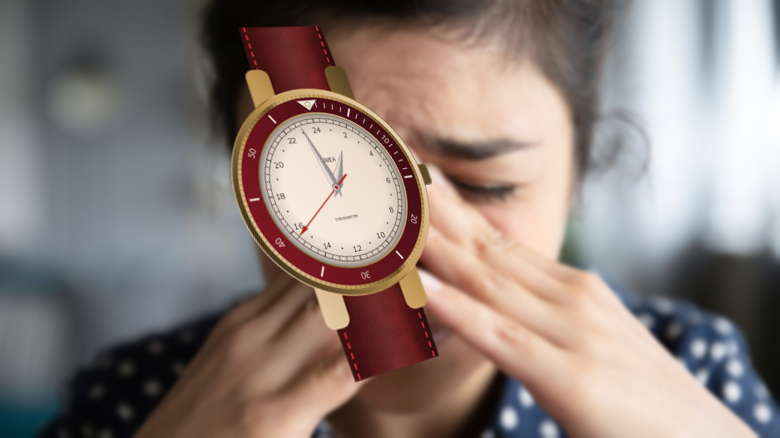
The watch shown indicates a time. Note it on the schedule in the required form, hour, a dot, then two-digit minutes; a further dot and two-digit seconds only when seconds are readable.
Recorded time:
1.57.39
